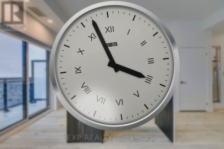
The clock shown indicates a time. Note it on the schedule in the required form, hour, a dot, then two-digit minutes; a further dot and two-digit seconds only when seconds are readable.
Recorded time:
3.57
